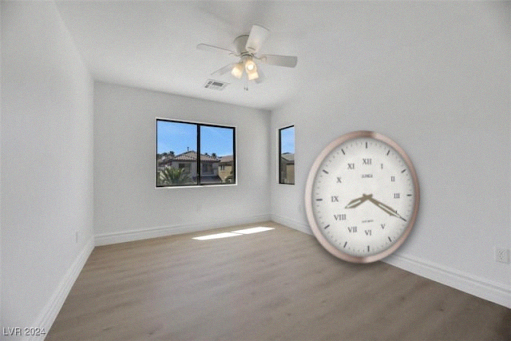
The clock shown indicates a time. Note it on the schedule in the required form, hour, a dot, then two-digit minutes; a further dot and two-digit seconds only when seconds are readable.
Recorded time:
8.20
